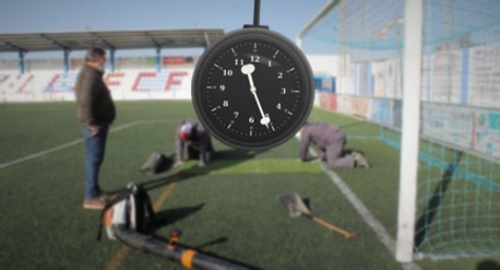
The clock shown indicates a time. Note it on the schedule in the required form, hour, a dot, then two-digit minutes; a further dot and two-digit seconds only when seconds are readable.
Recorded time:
11.26
